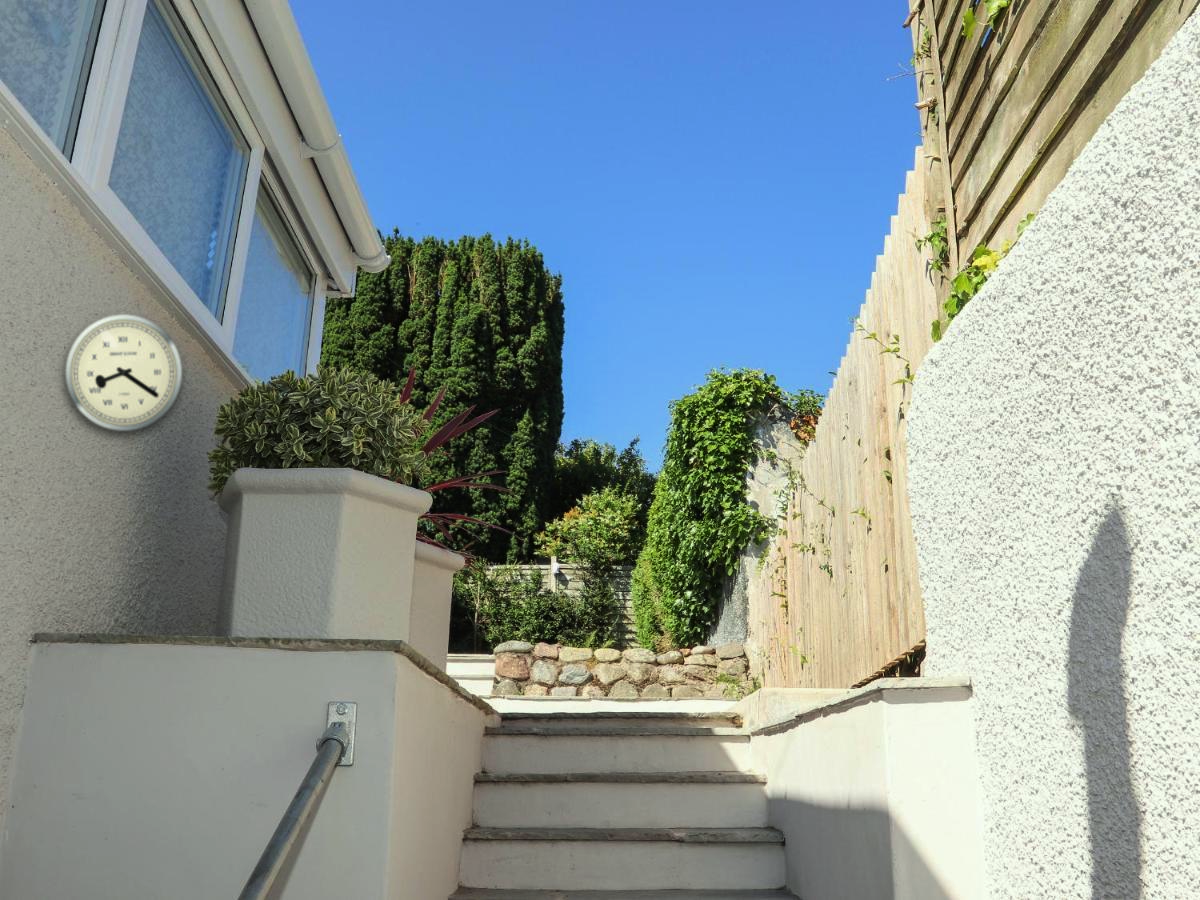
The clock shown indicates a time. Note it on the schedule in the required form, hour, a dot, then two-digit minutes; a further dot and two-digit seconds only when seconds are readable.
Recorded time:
8.21
